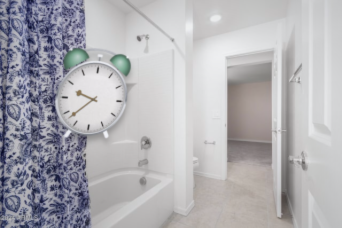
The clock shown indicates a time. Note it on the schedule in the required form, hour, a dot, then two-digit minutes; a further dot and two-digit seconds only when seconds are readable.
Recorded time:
9.38
